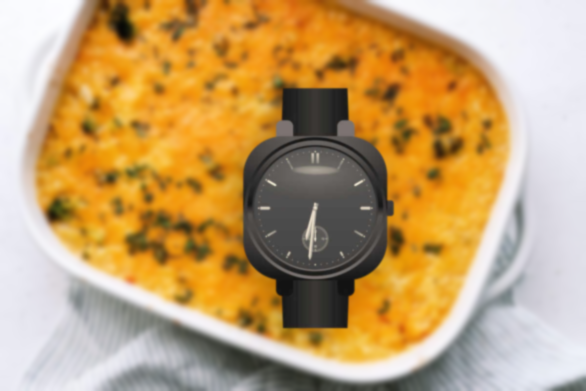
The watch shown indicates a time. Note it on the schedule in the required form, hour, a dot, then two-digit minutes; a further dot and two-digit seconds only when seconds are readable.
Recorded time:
6.31
